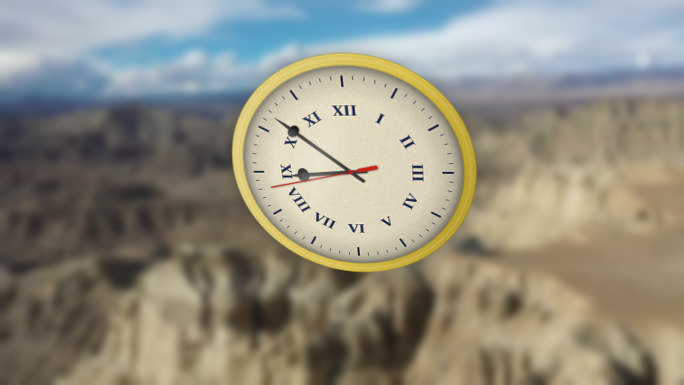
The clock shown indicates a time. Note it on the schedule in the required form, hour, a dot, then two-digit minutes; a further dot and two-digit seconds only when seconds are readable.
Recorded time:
8.51.43
